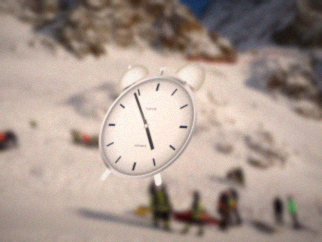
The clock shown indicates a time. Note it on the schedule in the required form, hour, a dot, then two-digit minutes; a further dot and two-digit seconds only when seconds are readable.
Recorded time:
4.54
